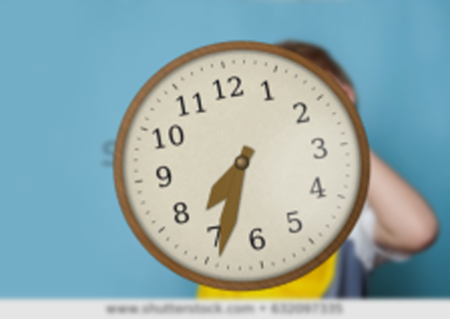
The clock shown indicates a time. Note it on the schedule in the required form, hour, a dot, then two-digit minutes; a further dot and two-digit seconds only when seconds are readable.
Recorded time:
7.34
